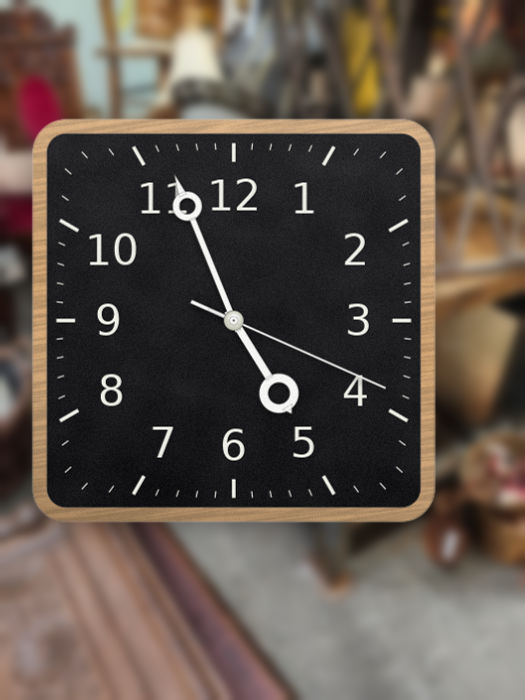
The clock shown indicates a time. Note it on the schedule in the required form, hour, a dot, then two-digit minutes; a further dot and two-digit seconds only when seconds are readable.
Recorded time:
4.56.19
